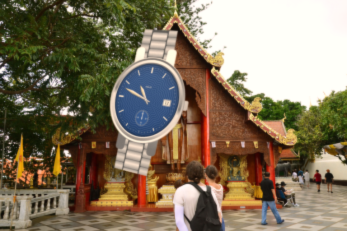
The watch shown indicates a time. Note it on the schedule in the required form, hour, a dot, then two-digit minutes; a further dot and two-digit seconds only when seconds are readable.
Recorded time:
10.48
